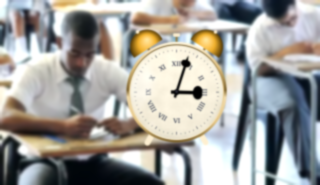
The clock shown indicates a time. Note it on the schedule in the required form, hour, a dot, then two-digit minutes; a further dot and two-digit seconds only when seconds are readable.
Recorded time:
3.03
